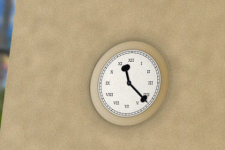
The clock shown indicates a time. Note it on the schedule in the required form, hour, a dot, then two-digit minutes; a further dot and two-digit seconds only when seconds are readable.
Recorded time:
11.22
